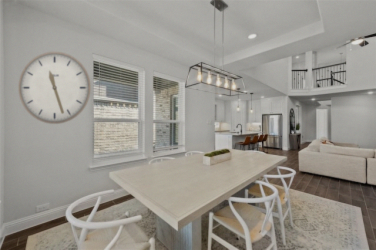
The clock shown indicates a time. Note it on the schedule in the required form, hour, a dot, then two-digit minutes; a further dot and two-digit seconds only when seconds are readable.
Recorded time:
11.27
